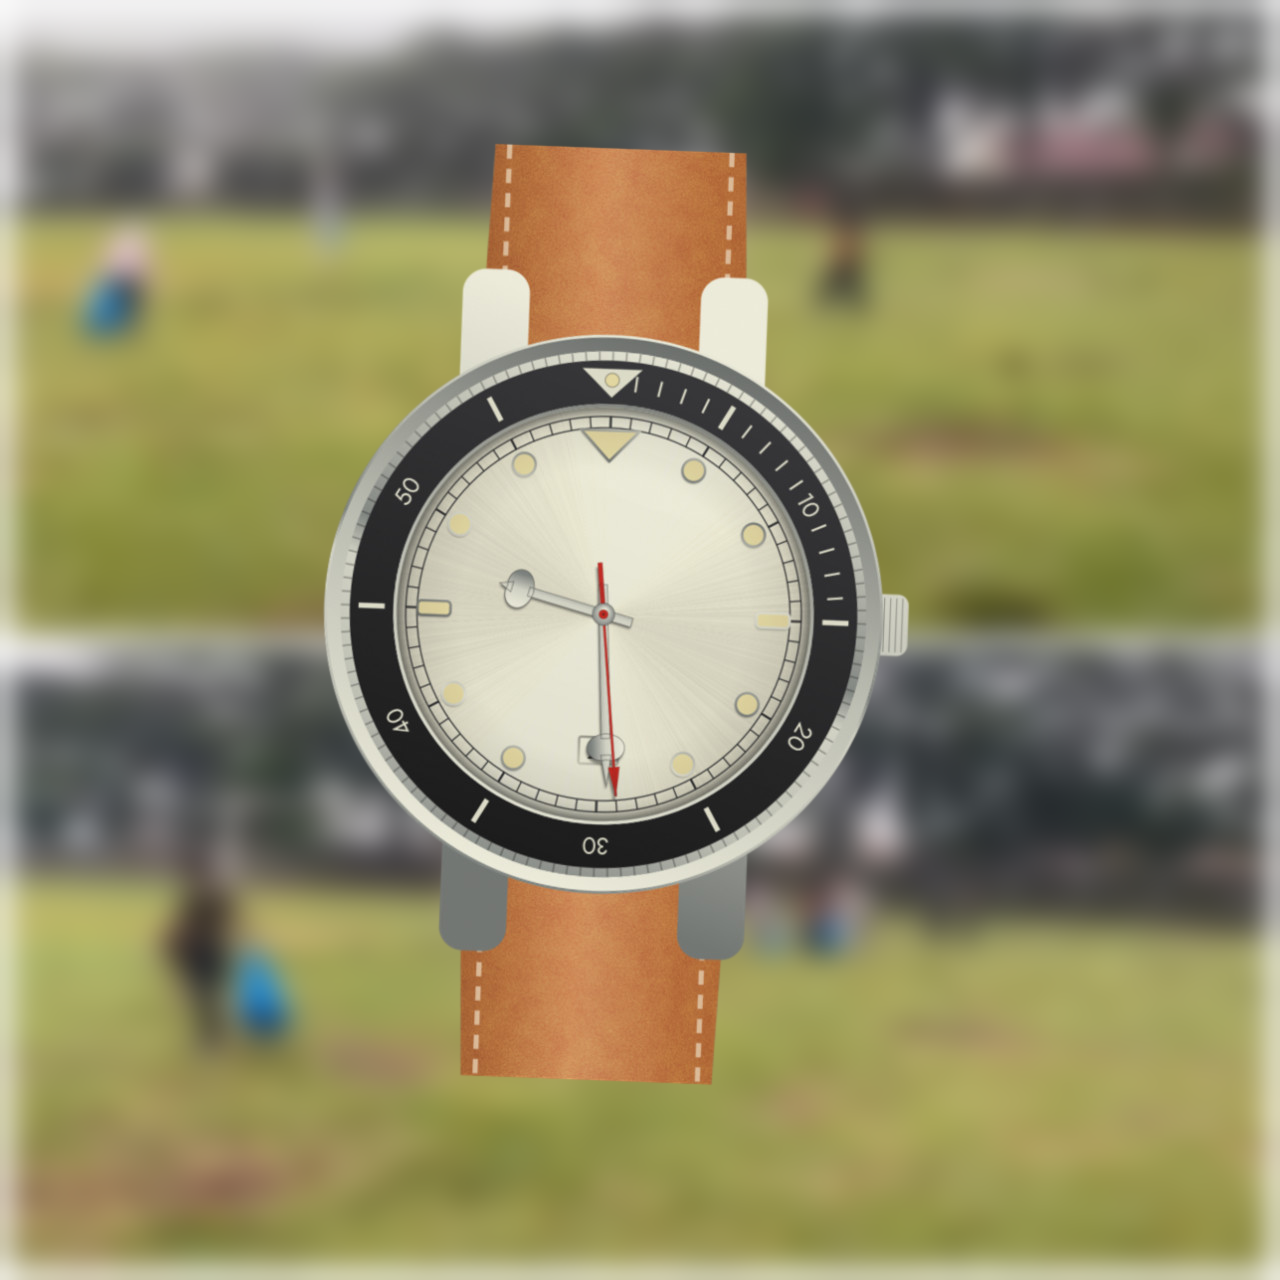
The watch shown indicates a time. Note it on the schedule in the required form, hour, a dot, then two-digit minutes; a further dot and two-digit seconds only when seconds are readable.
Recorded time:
9.29.29
